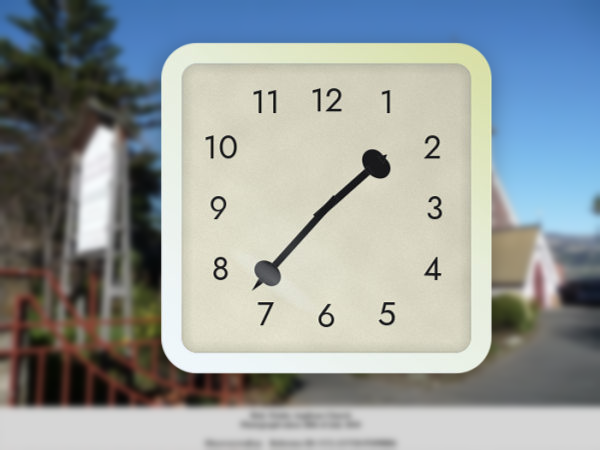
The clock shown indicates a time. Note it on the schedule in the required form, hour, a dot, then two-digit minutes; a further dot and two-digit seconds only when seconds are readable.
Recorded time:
1.37
